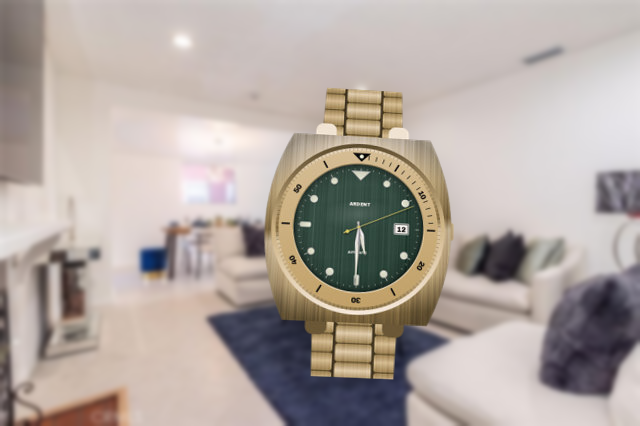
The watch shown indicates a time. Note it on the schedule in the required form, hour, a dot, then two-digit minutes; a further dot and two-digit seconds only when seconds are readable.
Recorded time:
5.30.11
